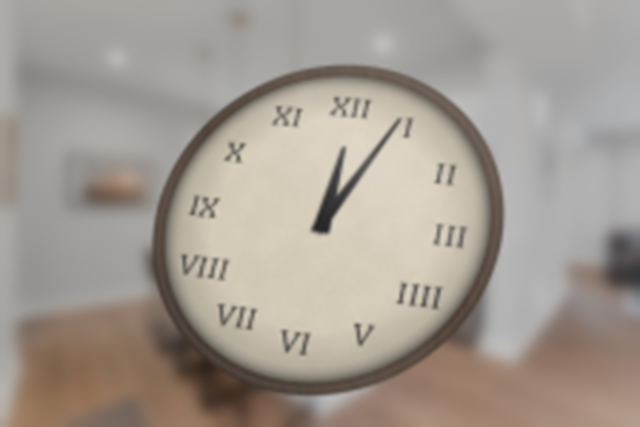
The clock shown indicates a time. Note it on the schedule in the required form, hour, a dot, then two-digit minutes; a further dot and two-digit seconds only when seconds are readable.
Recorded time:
12.04
